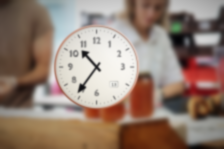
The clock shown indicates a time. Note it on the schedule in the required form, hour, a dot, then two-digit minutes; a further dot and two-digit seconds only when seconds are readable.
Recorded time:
10.36
